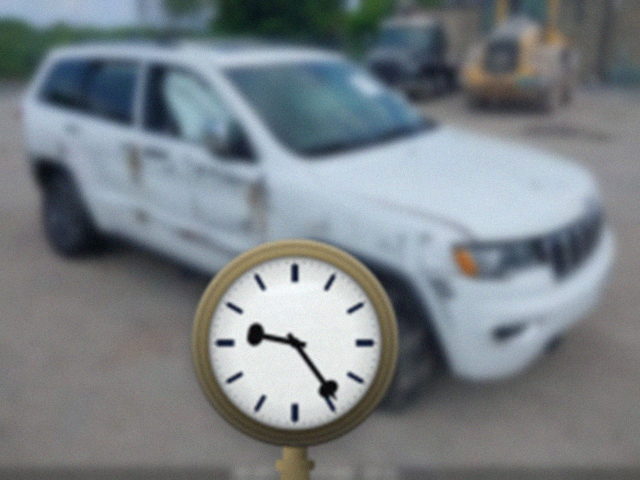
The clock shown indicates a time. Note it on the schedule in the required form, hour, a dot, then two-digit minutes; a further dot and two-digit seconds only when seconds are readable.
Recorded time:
9.24
